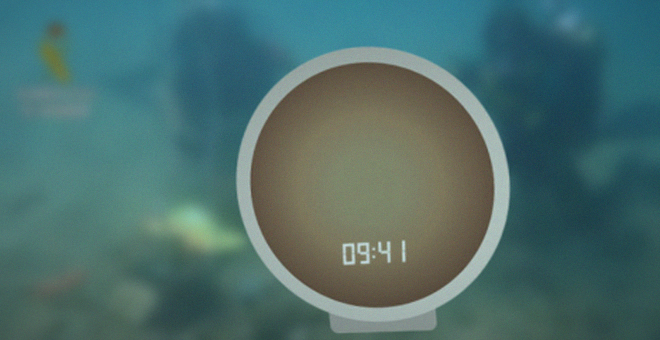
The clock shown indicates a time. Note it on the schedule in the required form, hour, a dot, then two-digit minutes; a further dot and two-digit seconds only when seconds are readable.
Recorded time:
9.41
